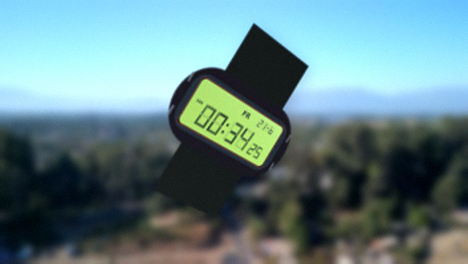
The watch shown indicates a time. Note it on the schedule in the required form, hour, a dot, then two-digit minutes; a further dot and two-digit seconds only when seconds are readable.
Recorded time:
0.34.25
